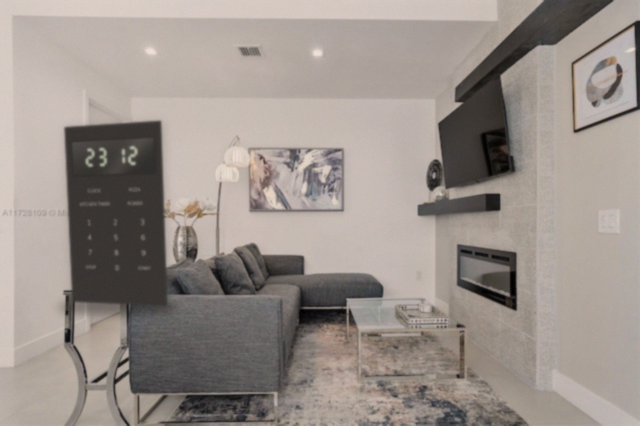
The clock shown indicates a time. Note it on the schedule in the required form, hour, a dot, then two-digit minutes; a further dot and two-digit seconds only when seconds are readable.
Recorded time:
23.12
